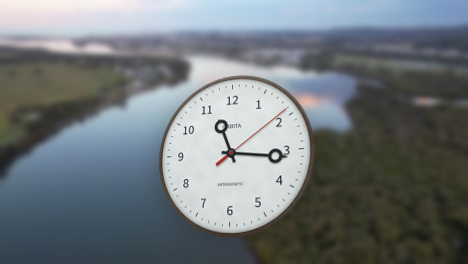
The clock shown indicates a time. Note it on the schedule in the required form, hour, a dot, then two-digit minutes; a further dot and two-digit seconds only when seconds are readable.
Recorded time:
11.16.09
